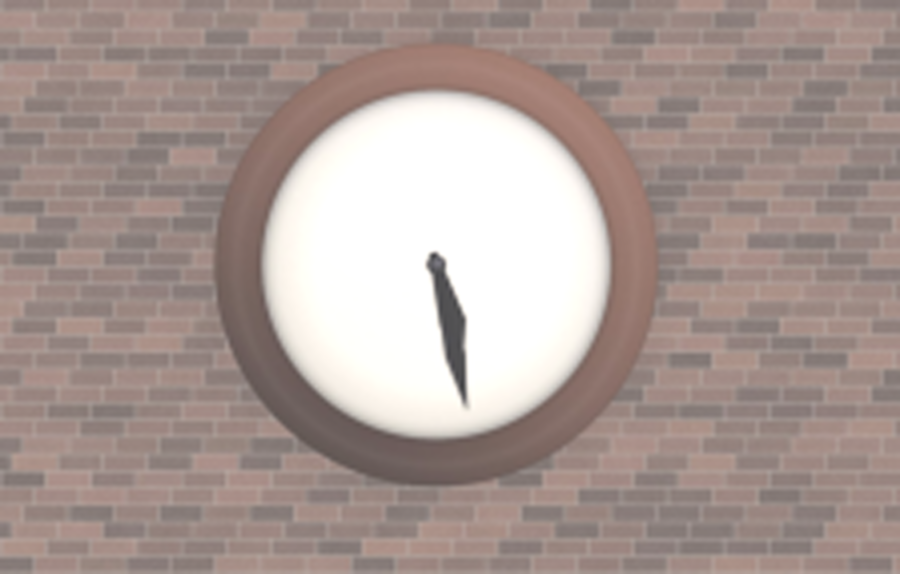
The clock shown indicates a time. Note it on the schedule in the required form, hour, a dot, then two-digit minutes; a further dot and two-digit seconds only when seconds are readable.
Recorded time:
5.28
